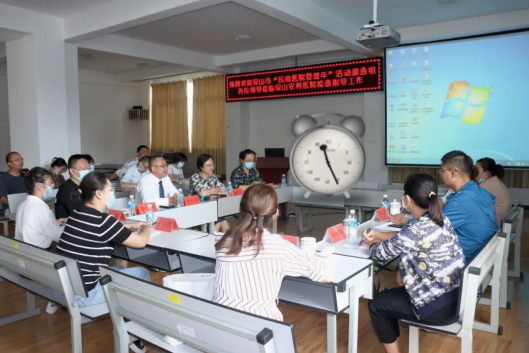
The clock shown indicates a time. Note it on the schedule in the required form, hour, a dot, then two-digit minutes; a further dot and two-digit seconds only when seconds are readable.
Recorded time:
11.26
